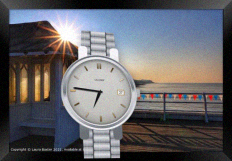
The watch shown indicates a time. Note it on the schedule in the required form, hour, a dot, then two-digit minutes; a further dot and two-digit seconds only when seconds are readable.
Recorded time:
6.46
